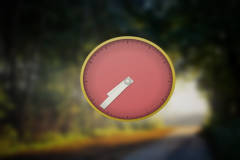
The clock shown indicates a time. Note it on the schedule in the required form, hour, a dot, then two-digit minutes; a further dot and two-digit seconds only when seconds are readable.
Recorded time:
7.37
